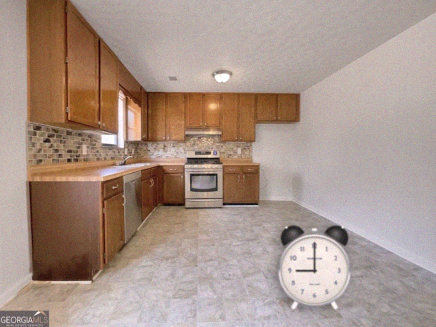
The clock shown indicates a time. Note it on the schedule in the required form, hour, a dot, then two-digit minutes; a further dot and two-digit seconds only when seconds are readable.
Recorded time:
9.00
